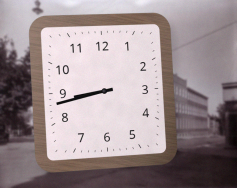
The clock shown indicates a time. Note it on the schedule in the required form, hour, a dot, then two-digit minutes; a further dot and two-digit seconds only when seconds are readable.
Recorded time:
8.43
